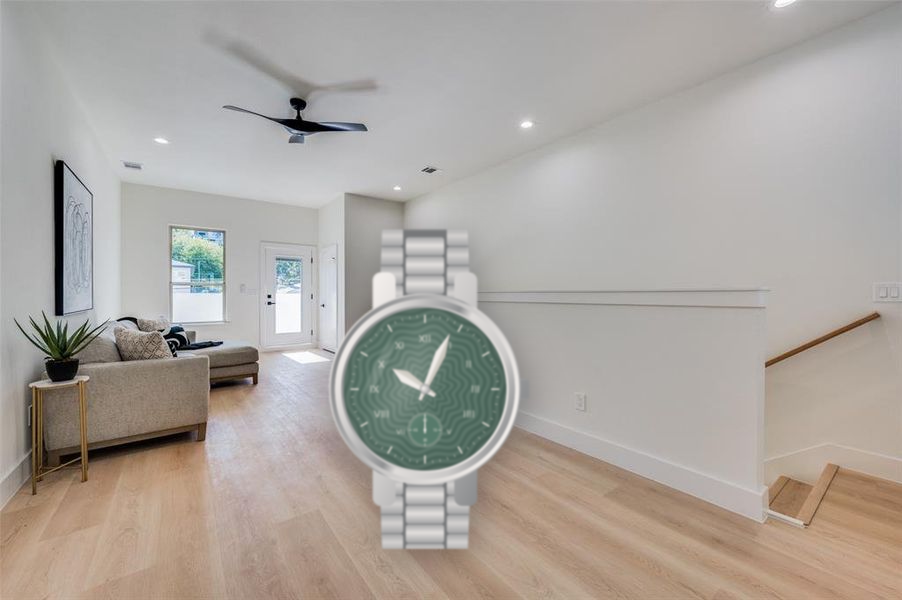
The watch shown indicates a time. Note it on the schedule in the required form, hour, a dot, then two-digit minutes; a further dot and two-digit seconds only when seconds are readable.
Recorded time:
10.04
